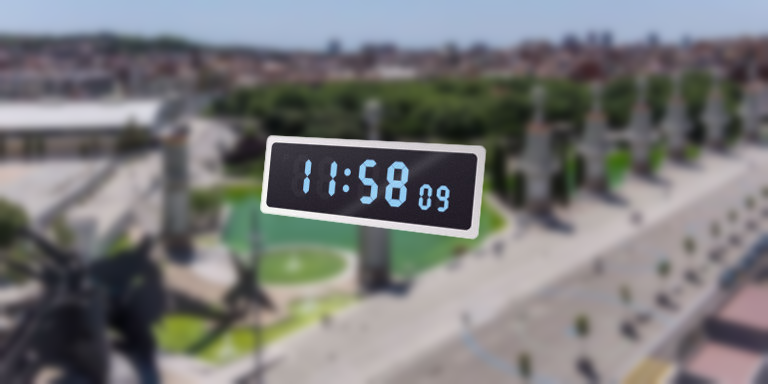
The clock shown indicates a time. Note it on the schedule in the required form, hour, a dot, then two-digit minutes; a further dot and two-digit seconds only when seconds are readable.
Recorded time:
11.58.09
